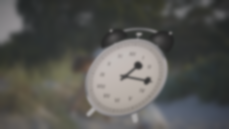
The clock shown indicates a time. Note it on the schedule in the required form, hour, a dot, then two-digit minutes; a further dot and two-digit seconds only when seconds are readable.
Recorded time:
1.16
